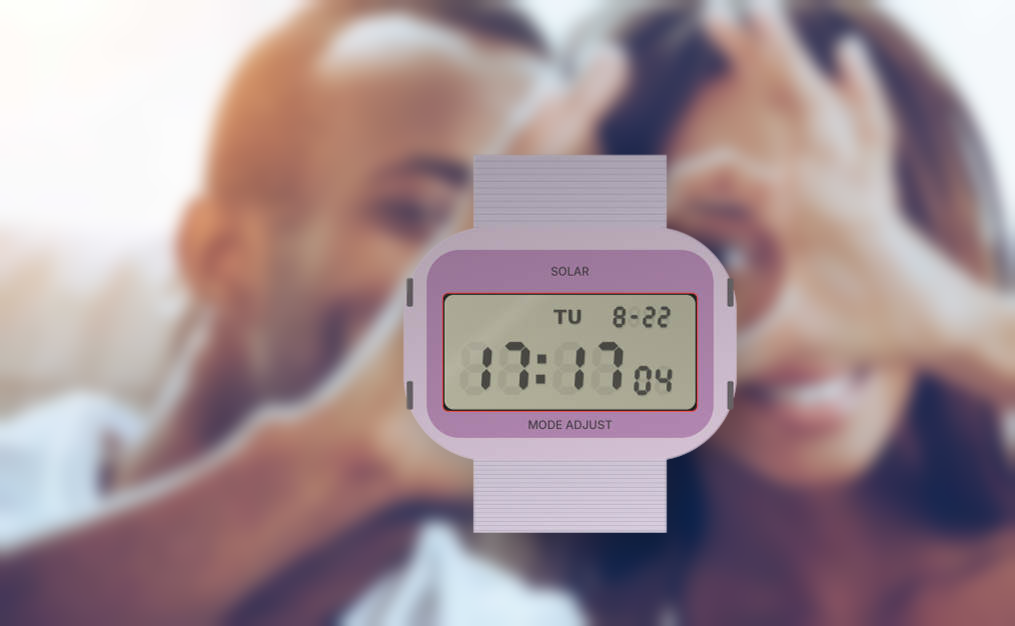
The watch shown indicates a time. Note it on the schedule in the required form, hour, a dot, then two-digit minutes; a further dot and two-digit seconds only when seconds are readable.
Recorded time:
17.17.04
